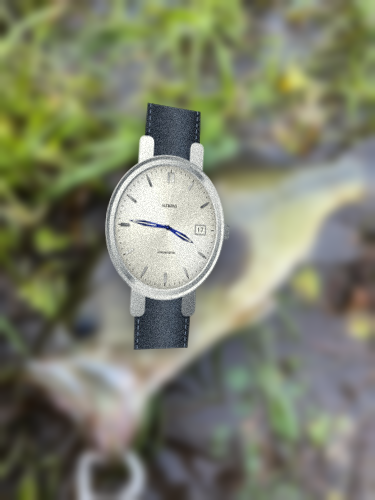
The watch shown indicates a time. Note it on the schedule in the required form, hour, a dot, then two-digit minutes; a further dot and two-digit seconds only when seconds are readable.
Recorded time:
3.46
